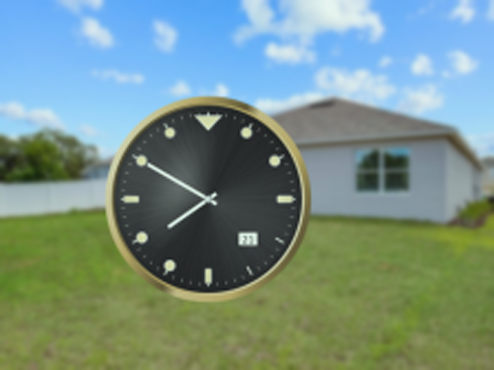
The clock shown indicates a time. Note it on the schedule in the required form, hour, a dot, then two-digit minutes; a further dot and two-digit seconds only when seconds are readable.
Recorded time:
7.50
